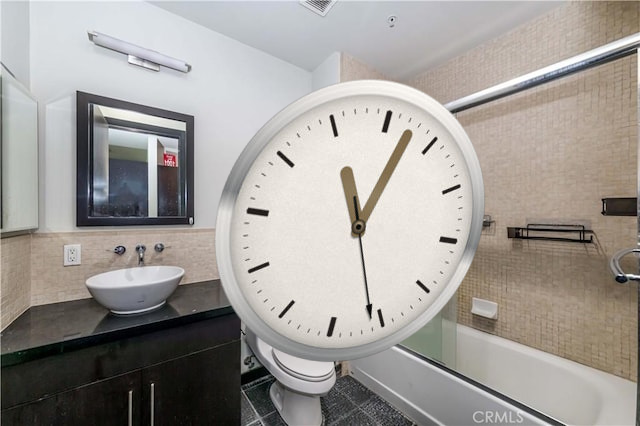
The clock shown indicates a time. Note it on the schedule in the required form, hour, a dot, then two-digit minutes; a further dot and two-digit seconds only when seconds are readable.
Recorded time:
11.02.26
